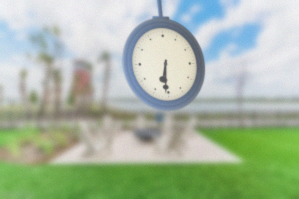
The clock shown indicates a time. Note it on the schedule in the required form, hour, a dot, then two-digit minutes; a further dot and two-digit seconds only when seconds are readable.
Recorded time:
6.31
